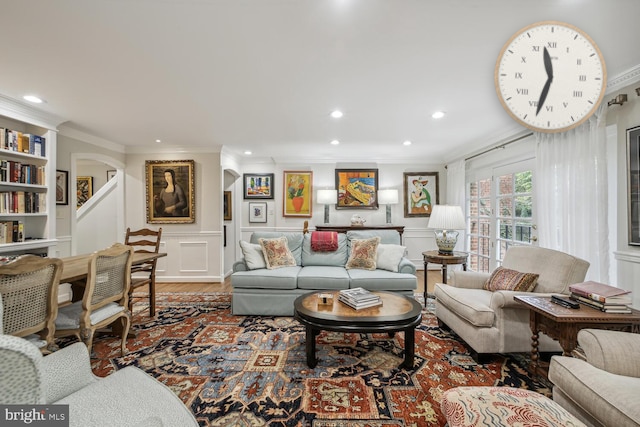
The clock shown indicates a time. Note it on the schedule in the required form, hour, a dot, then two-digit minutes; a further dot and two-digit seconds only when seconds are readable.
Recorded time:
11.33
